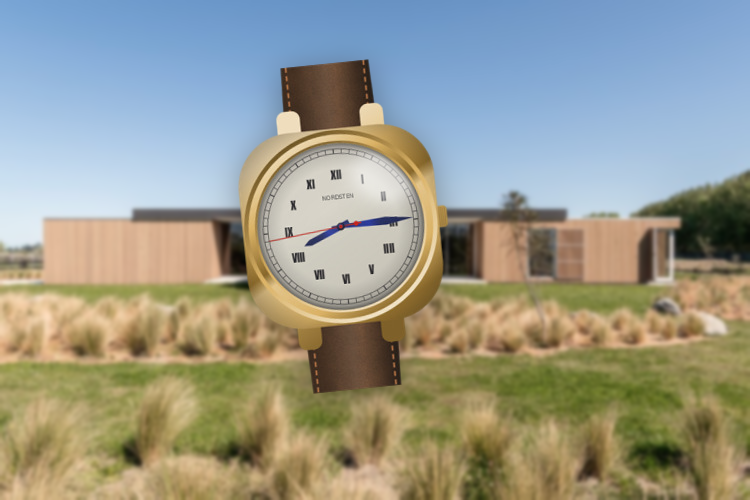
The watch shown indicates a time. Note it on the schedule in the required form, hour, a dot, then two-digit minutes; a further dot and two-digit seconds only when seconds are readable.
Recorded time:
8.14.44
